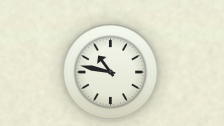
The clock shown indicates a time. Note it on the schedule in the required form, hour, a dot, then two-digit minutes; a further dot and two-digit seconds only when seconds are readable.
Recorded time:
10.47
